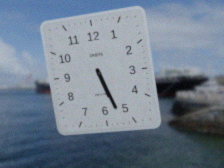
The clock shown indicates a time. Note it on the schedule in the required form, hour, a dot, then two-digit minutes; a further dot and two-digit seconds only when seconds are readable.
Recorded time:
5.27
